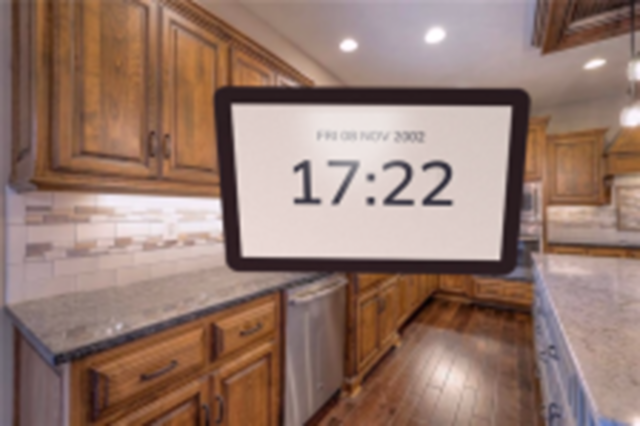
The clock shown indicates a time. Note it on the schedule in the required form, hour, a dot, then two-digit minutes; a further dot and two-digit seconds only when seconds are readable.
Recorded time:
17.22
